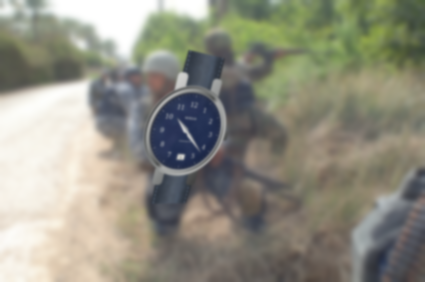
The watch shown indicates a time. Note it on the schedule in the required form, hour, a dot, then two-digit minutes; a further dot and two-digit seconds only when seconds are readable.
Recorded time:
10.22
